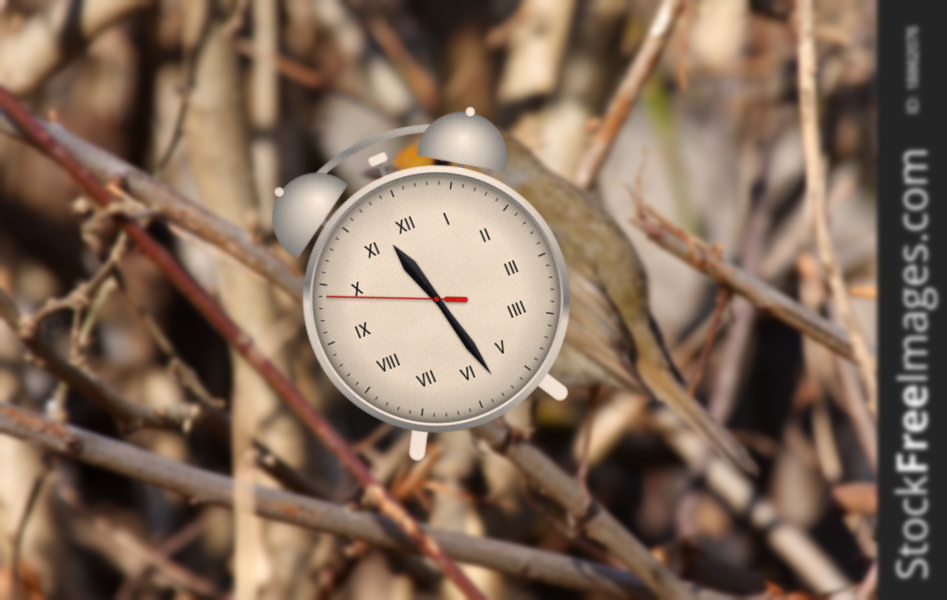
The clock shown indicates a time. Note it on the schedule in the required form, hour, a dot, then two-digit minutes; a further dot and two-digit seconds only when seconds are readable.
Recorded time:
11.27.49
